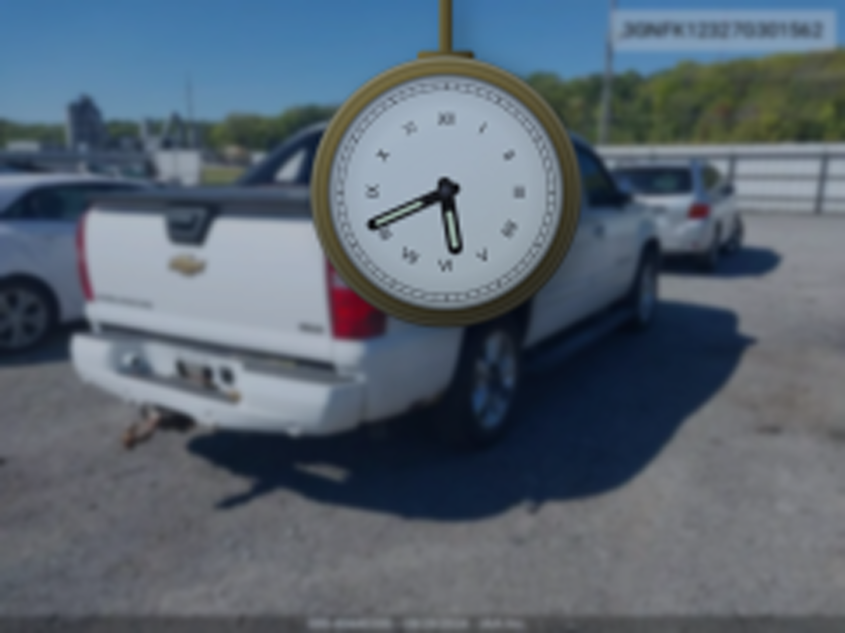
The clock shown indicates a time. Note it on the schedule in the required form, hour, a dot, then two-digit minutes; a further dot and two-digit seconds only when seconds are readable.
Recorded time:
5.41
